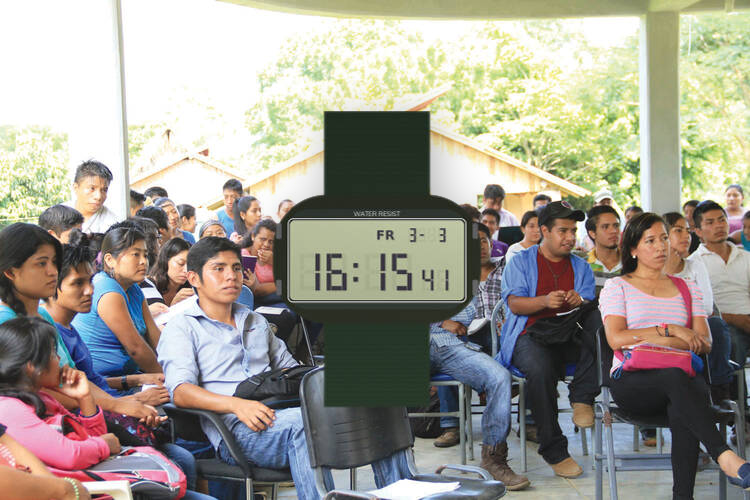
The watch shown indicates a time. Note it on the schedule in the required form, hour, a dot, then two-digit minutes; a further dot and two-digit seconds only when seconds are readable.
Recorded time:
16.15.41
